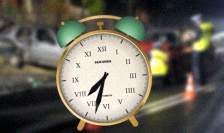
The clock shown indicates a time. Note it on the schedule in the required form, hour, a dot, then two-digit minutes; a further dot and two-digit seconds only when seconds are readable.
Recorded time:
7.33
